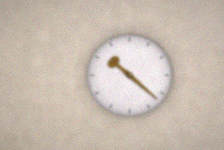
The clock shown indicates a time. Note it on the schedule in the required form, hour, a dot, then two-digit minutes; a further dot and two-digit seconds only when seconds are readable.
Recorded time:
10.22
